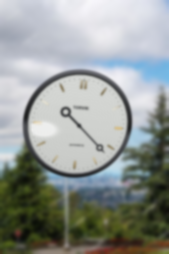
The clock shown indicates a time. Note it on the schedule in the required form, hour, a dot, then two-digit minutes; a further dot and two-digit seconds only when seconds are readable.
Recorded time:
10.22
